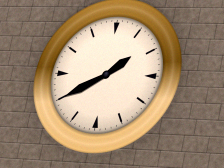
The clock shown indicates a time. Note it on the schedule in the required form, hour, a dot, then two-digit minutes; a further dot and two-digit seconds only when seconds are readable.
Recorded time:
1.40
